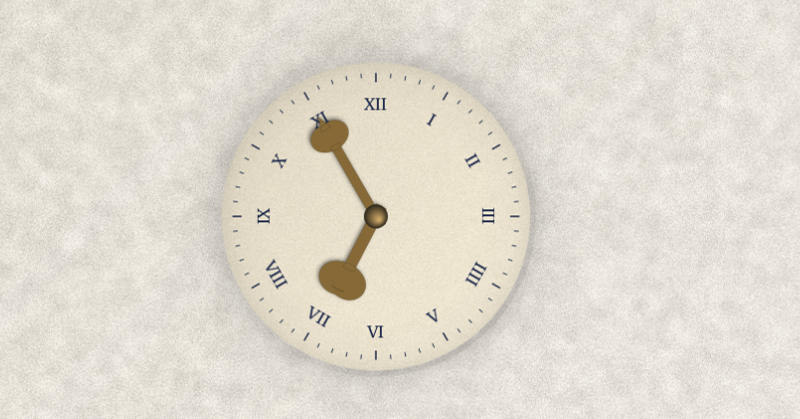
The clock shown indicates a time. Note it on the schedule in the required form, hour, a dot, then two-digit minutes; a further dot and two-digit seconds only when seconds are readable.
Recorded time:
6.55
